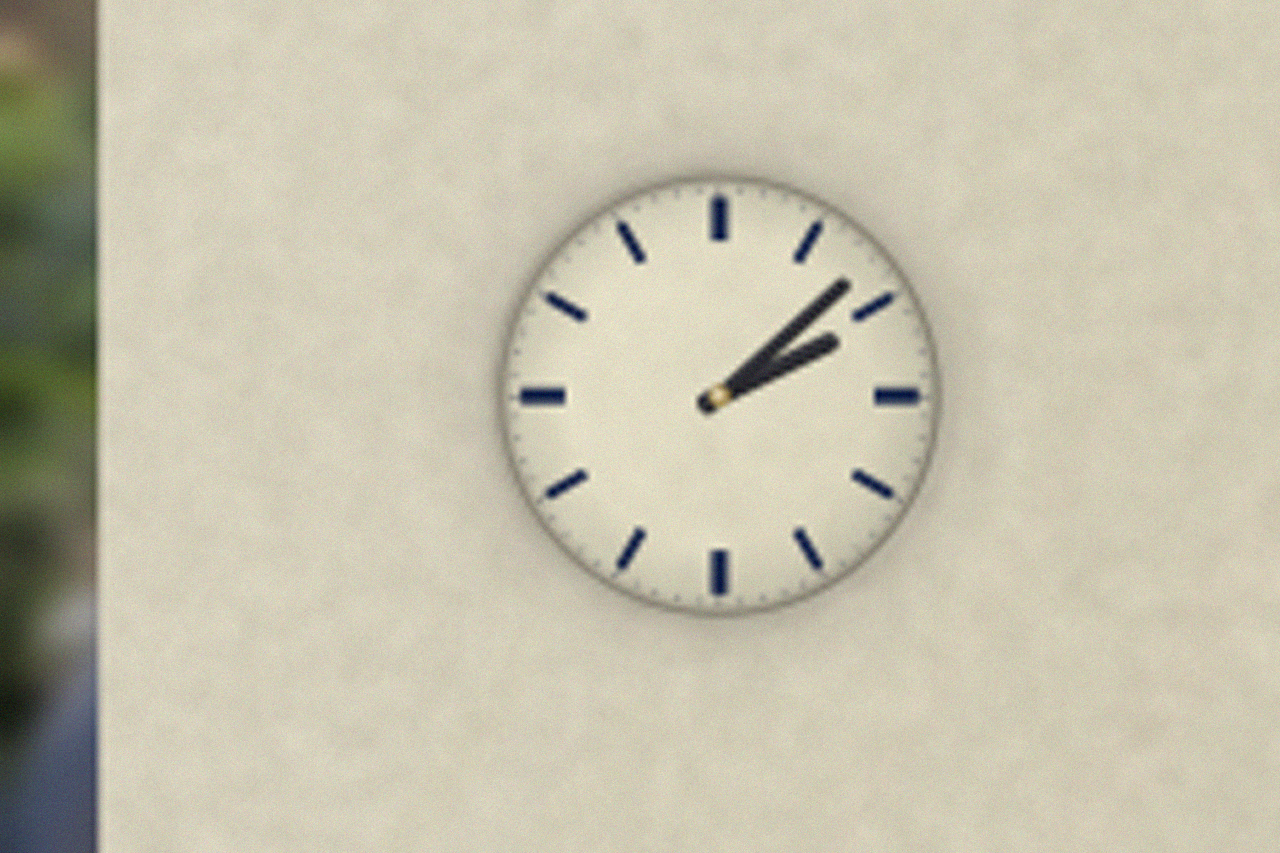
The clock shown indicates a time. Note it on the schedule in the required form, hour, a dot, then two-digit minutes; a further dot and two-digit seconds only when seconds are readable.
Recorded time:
2.08
